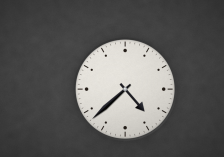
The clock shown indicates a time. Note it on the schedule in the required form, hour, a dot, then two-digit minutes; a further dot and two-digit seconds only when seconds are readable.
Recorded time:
4.38
